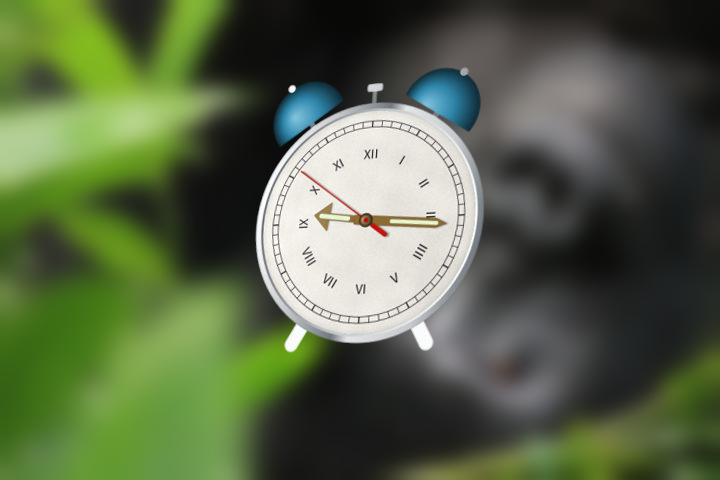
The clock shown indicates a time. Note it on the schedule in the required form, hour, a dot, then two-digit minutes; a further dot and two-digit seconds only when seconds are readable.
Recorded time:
9.15.51
